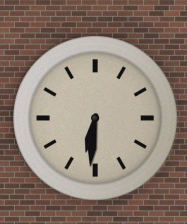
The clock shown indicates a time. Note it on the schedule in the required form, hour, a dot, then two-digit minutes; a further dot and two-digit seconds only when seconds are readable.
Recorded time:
6.31
